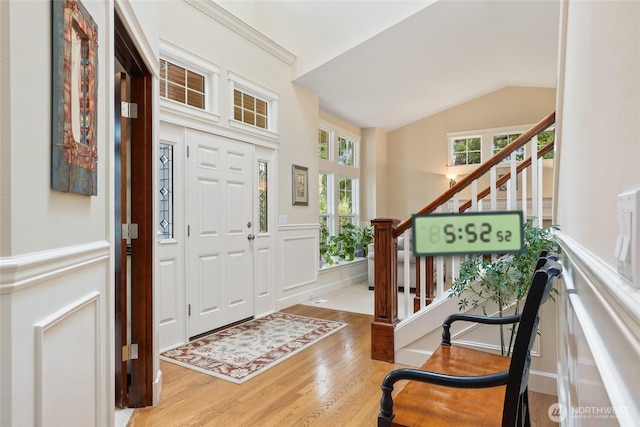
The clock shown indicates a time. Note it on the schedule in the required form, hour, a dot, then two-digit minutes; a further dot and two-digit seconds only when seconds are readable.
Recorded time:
5.52.52
